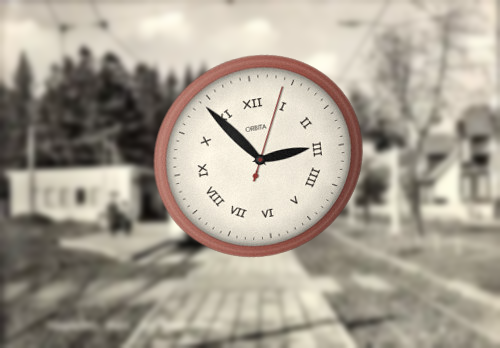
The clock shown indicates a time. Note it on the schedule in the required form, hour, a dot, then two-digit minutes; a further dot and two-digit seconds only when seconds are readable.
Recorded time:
2.54.04
